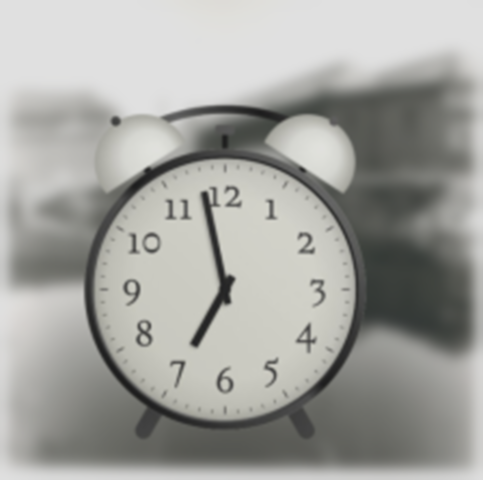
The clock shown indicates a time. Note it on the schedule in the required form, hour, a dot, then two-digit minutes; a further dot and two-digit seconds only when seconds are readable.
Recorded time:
6.58
